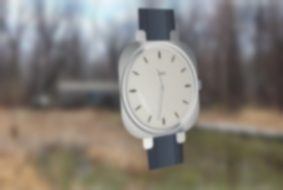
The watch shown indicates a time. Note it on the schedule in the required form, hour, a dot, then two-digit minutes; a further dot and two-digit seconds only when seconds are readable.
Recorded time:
11.32
